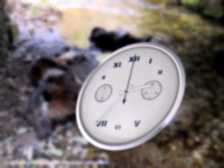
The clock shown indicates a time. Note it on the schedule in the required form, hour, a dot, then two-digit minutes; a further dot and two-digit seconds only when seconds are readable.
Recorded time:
2.36
